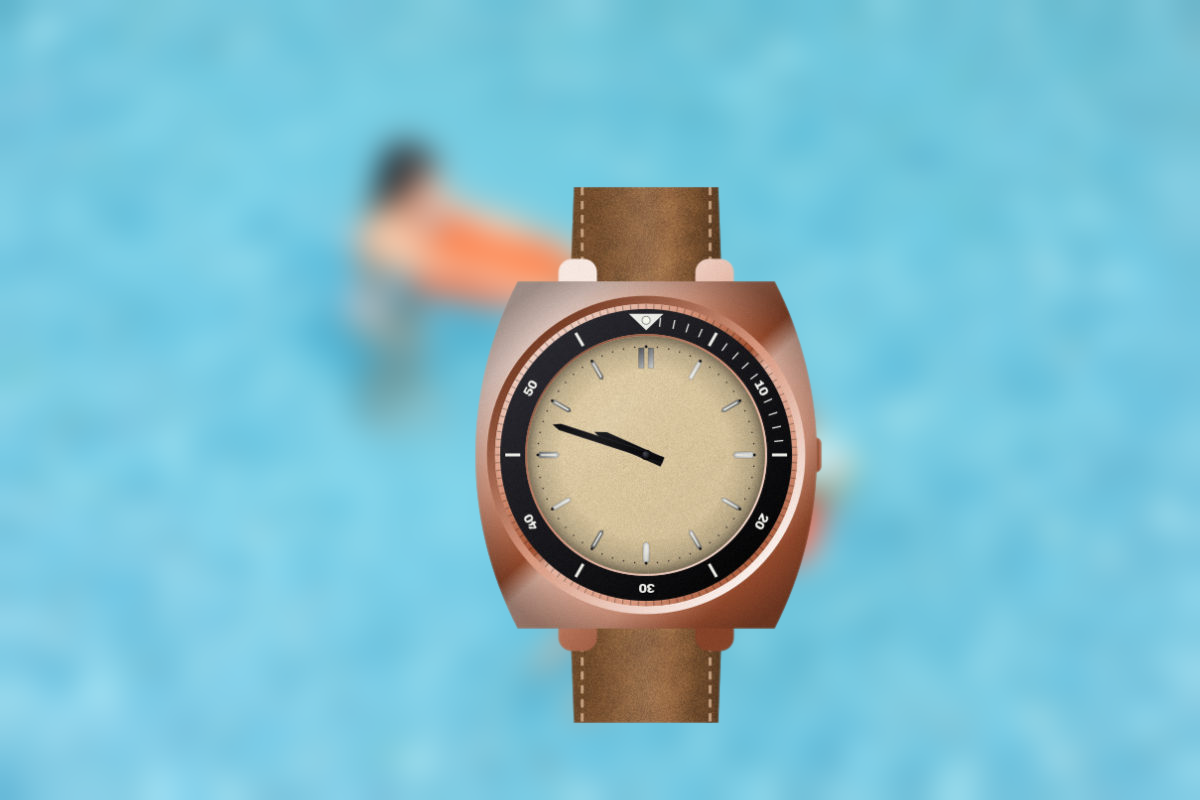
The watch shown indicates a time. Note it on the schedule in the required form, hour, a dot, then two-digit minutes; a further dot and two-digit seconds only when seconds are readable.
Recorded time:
9.48
